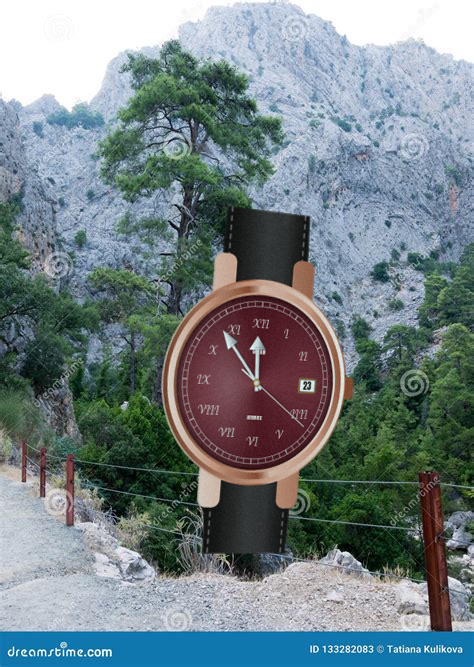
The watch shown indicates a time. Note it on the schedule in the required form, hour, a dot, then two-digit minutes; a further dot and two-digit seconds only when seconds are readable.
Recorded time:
11.53.21
